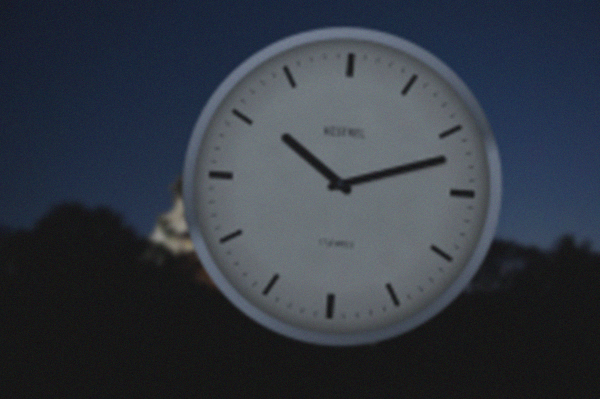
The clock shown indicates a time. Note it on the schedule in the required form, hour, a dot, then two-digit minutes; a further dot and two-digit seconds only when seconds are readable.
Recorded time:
10.12
